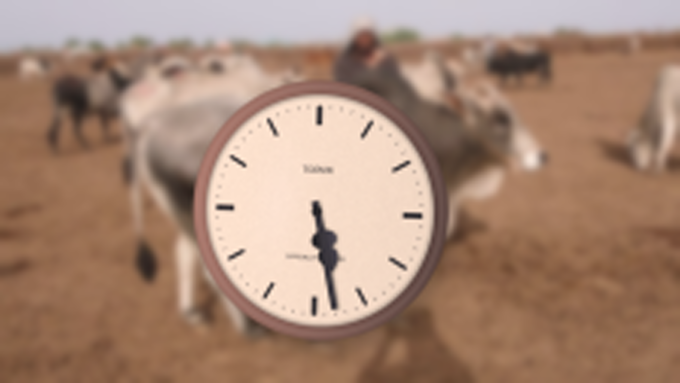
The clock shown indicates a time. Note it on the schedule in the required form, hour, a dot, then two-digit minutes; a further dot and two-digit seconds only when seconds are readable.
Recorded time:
5.28
